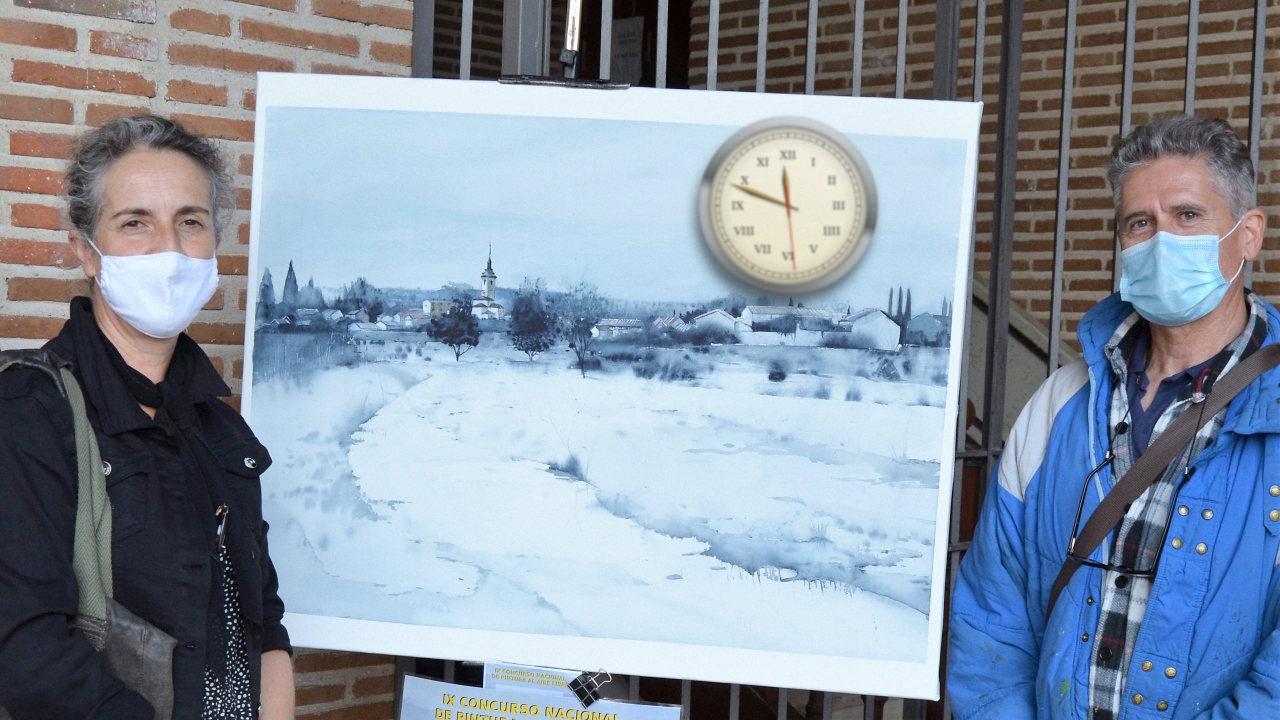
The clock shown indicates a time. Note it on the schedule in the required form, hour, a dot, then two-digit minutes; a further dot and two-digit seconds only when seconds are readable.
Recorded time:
11.48.29
